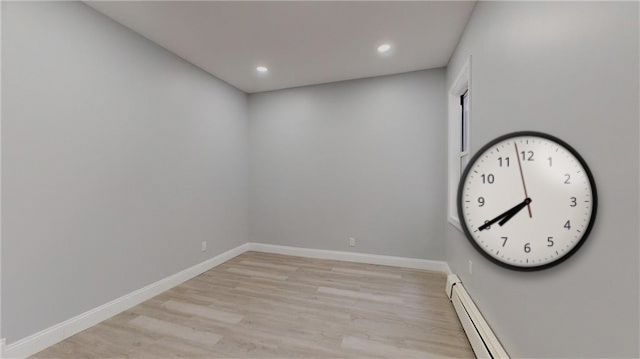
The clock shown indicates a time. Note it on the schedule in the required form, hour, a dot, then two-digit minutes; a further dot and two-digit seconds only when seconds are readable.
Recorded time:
7.39.58
